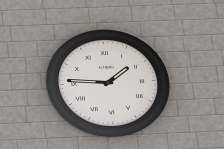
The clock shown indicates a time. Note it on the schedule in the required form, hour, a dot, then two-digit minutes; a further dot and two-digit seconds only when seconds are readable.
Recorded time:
1.46
